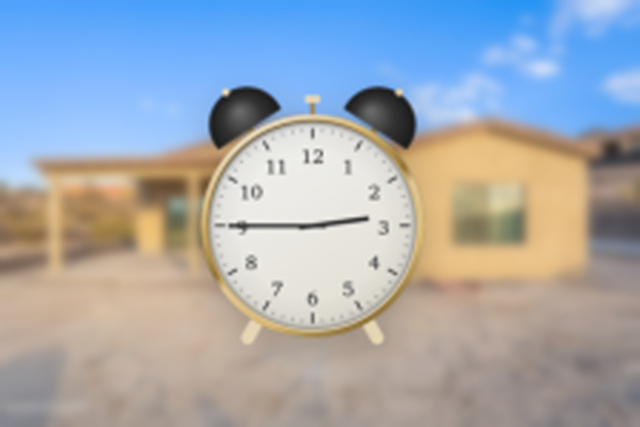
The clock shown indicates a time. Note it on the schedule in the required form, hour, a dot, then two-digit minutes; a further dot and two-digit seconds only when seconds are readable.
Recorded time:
2.45
